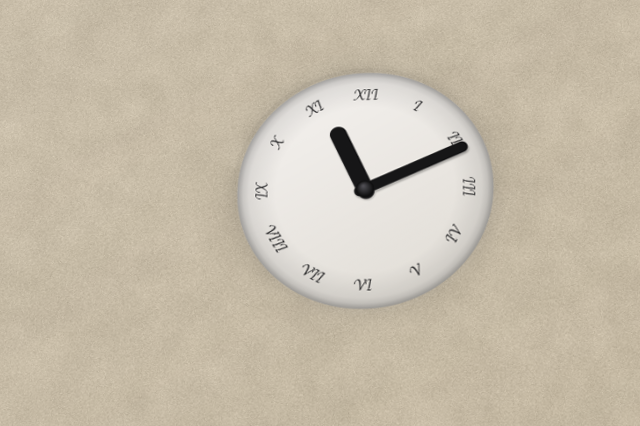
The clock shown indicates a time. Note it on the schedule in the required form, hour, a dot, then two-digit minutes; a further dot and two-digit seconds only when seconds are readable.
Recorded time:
11.11
